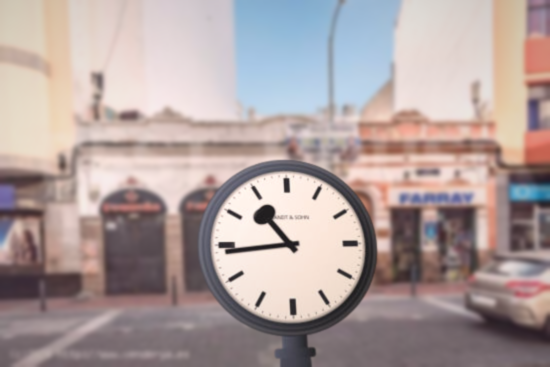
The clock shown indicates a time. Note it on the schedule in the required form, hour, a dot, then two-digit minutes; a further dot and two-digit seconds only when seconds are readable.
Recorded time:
10.44
